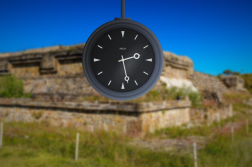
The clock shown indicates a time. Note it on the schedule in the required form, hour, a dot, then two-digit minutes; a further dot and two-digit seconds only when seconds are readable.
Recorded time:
2.28
